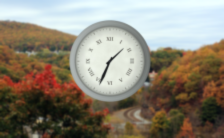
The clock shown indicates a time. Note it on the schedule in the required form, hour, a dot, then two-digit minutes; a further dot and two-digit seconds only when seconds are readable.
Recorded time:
1.34
